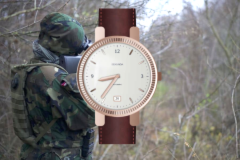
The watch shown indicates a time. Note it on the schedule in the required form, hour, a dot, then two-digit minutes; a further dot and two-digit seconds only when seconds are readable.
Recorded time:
8.36
